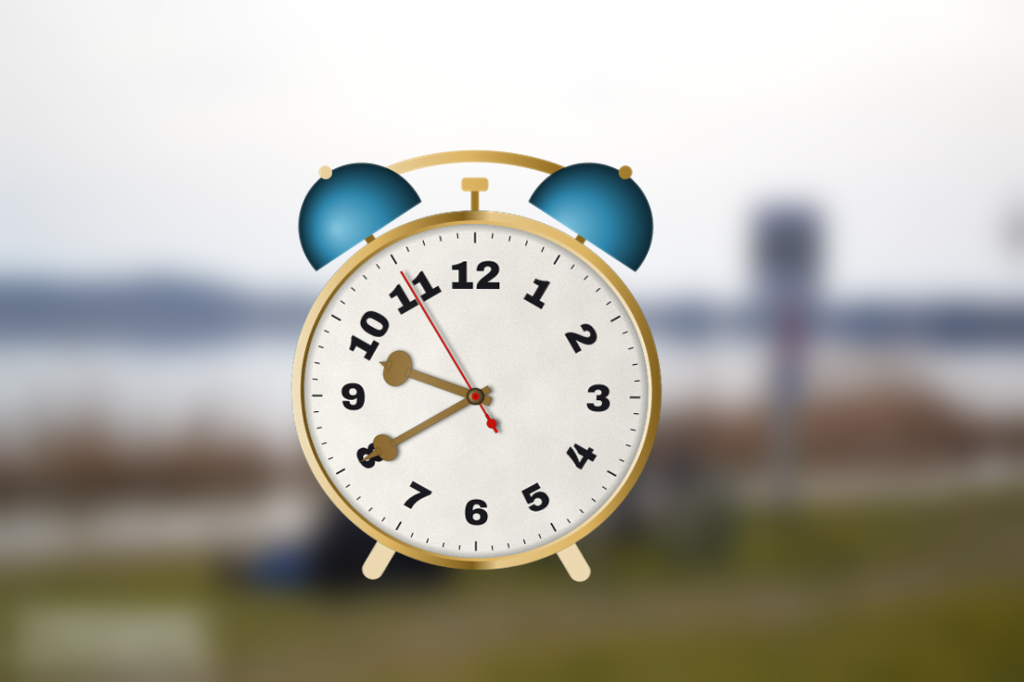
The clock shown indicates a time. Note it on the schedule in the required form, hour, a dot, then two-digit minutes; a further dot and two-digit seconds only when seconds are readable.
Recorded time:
9.39.55
